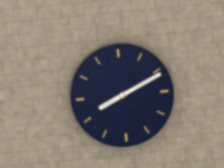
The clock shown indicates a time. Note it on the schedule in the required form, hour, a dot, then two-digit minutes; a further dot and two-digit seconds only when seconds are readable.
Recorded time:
8.11
